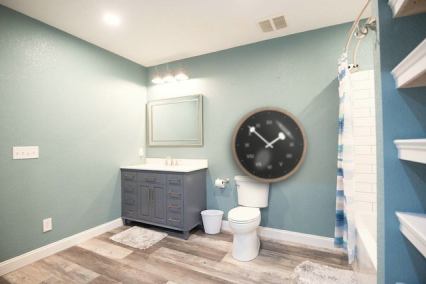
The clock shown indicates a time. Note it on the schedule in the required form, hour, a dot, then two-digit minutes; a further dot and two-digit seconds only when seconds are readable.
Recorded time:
1.52
